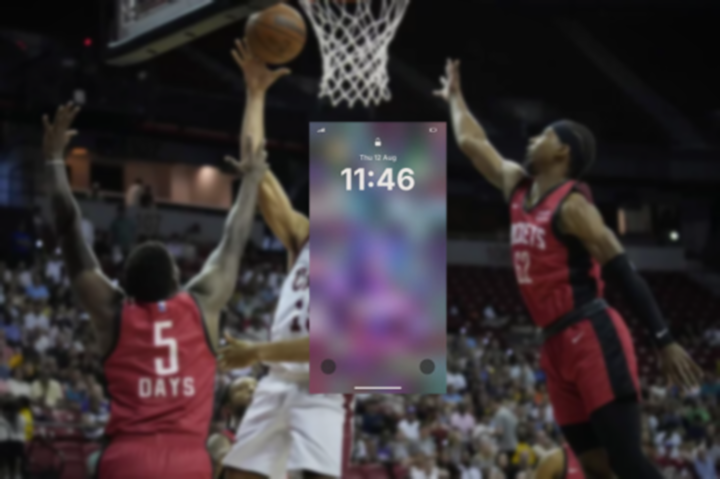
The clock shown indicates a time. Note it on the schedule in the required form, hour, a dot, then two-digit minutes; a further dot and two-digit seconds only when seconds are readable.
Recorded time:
11.46
